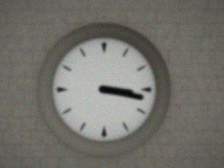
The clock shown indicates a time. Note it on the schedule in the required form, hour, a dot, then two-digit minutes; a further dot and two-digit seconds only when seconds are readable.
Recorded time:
3.17
